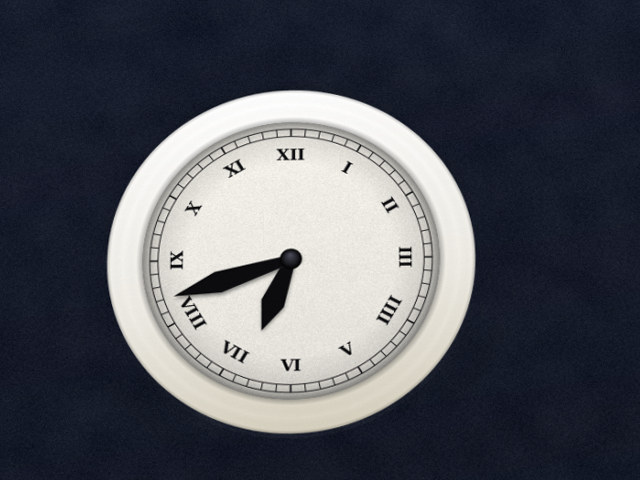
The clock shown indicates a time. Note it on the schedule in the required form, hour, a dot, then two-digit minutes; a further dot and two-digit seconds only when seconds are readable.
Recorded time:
6.42
